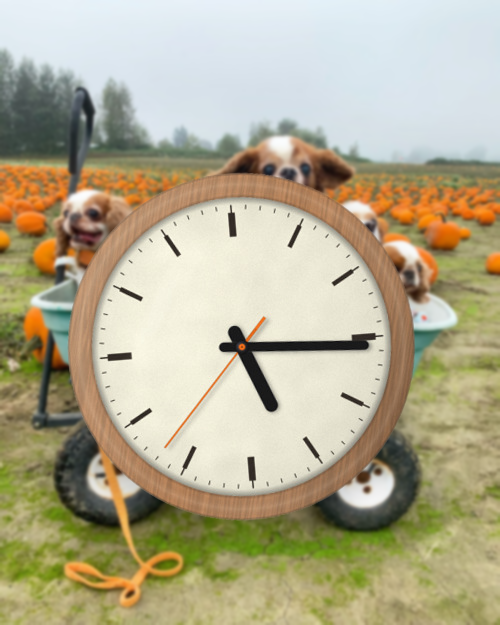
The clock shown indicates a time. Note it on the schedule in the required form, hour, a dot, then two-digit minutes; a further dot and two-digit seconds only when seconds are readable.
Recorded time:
5.15.37
